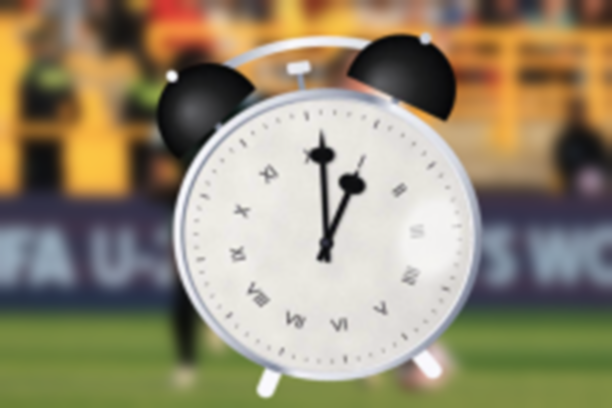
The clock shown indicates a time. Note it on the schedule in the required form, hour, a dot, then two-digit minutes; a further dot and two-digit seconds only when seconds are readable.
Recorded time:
1.01
